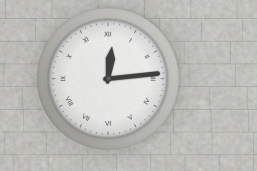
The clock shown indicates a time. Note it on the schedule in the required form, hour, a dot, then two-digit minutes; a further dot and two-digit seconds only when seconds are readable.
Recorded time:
12.14
